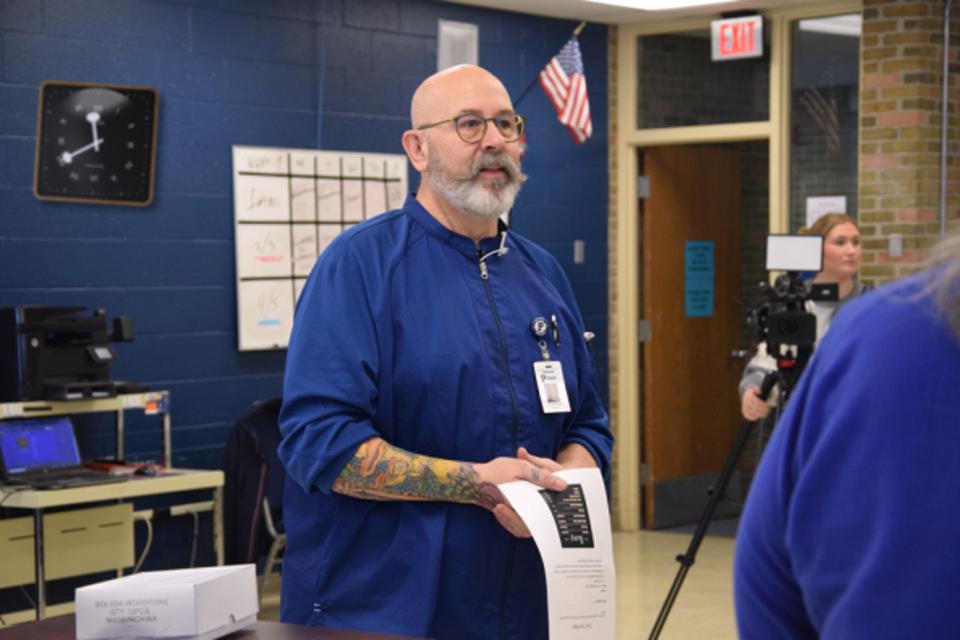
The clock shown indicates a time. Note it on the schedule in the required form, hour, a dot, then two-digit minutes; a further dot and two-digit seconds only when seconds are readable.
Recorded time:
11.40
